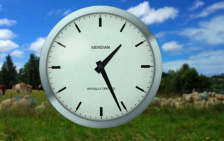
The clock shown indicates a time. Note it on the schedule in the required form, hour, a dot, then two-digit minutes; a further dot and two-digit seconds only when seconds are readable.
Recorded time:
1.26
